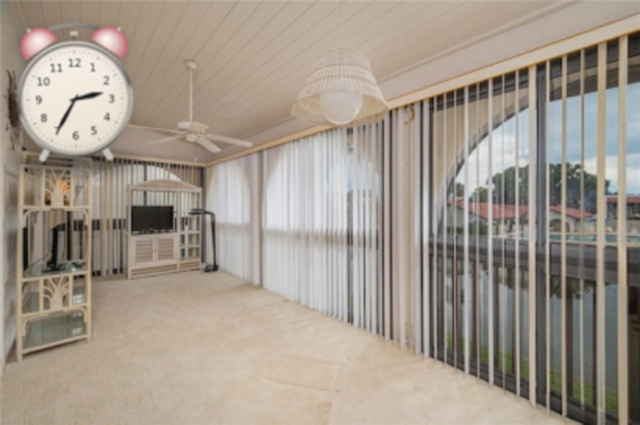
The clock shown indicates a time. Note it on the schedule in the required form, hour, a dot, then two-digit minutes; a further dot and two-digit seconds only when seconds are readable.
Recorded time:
2.35
